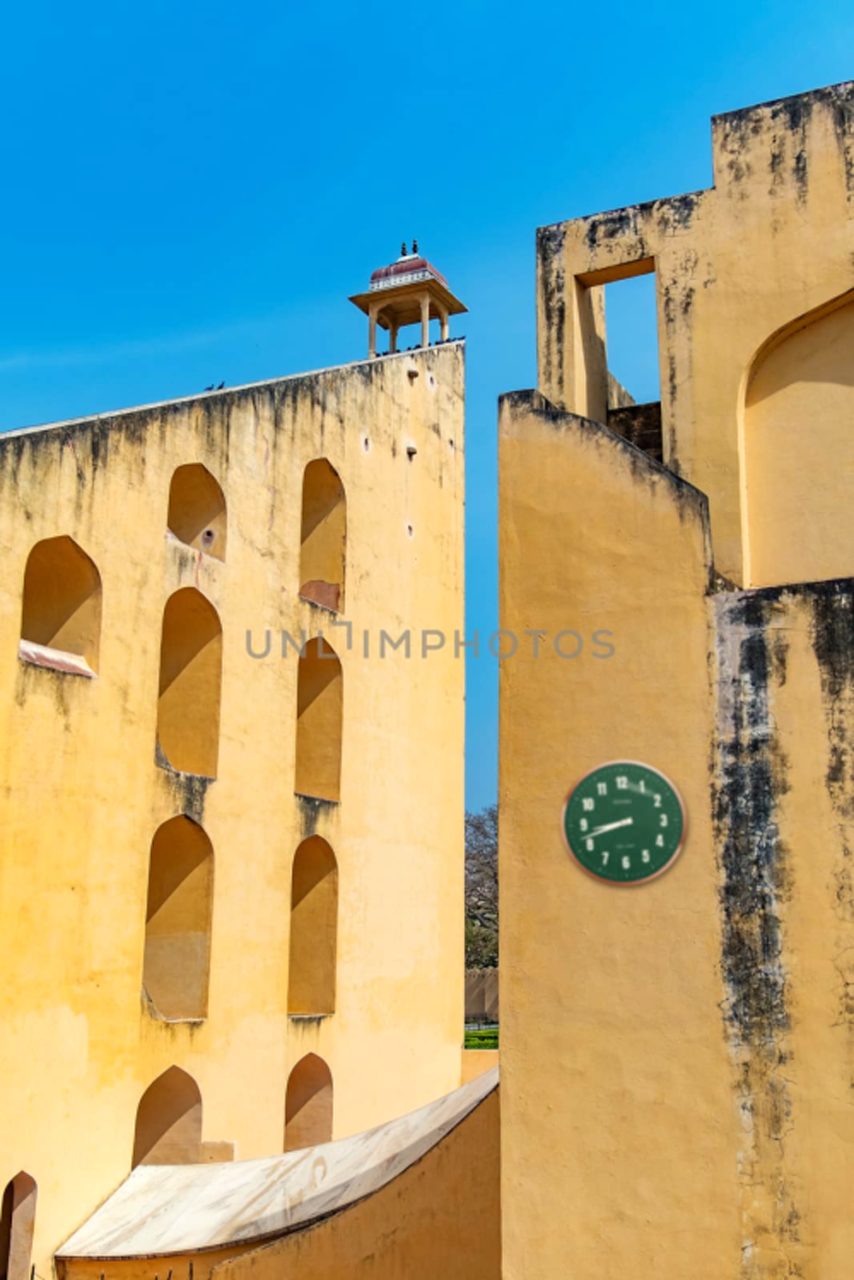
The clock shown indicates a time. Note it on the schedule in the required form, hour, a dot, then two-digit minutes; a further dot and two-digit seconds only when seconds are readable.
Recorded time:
8.42
